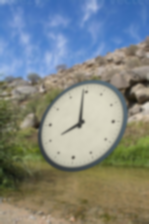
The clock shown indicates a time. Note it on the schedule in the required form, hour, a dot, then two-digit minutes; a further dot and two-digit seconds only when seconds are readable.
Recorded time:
7.59
